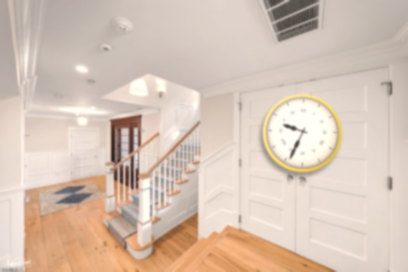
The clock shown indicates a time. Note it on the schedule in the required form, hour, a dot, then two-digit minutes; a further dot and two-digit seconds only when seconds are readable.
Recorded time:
9.34
